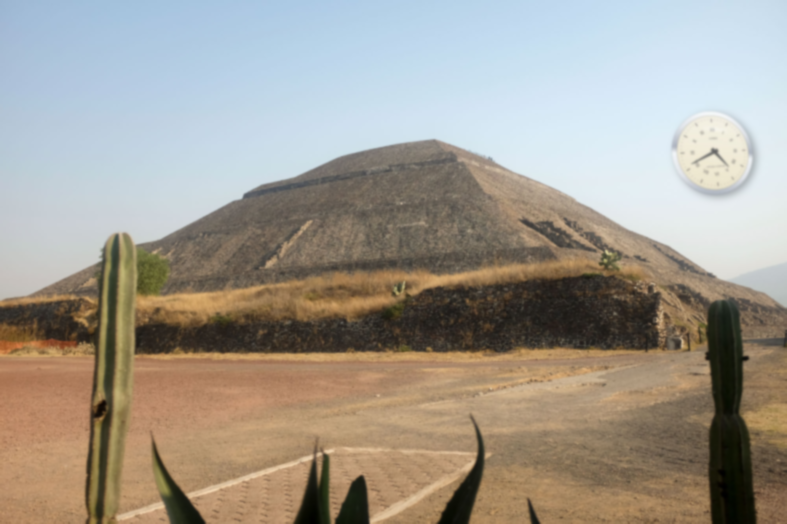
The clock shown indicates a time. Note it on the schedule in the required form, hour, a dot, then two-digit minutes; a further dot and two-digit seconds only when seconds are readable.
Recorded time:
4.41
